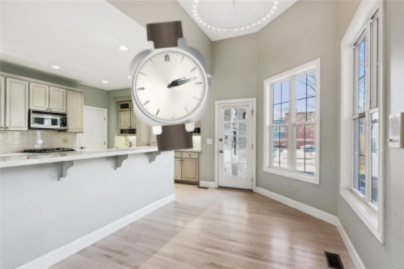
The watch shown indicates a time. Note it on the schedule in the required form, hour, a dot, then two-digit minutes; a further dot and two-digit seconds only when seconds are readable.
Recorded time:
2.13
